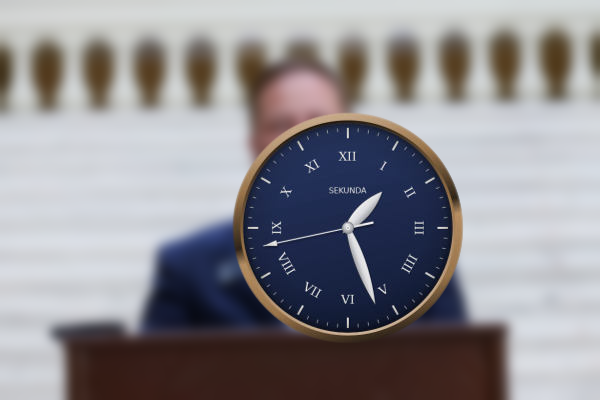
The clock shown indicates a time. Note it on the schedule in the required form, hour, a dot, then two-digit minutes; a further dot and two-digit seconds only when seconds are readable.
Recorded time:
1.26.43
